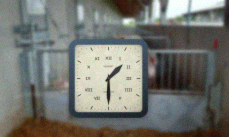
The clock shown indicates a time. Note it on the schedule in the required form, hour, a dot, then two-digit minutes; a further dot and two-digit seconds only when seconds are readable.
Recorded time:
1.30
